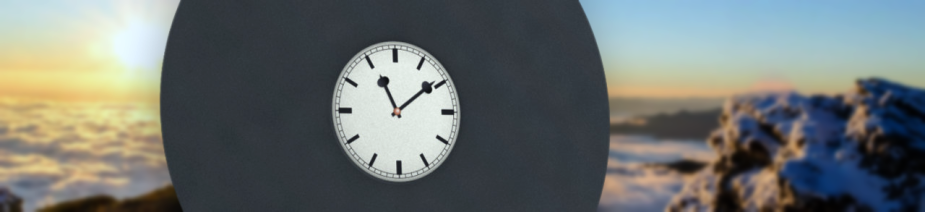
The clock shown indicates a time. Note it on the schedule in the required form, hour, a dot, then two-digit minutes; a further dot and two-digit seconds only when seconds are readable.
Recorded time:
11.09
